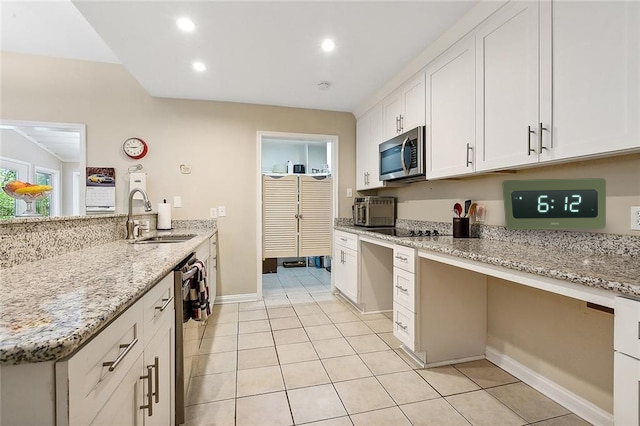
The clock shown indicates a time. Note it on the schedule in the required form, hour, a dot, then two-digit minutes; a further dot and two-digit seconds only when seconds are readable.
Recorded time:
6.12
